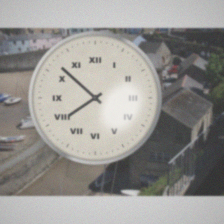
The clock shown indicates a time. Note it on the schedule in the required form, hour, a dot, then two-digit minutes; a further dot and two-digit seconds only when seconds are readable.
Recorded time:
7.52
